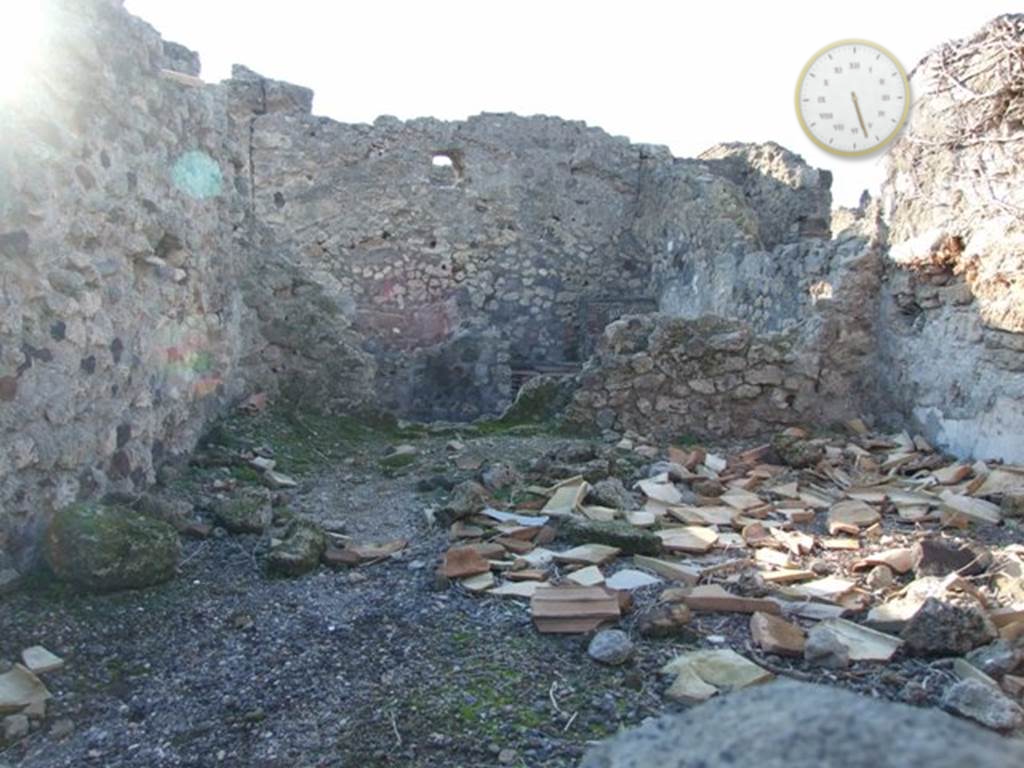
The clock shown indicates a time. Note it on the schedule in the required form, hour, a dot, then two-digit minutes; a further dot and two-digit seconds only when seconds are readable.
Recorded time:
5.27
